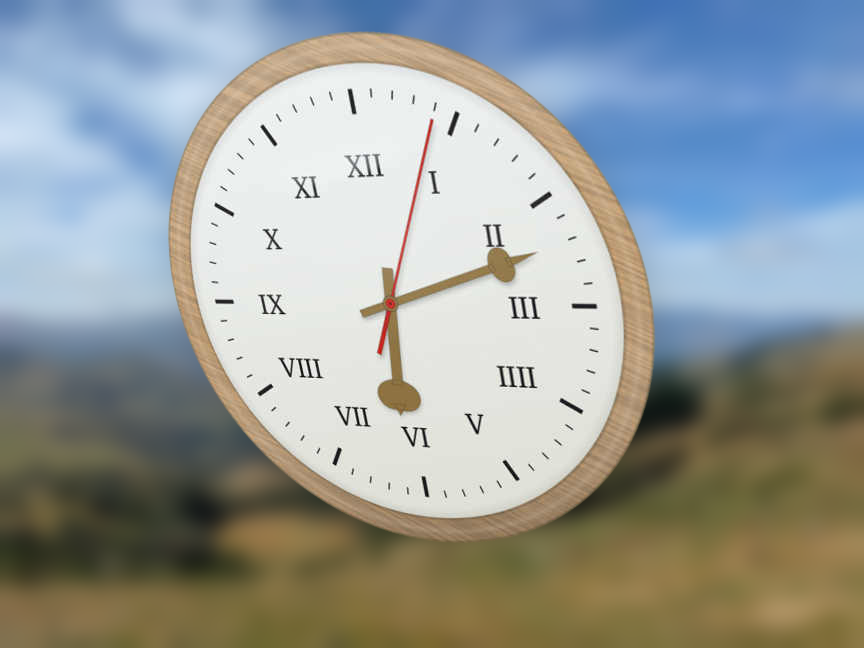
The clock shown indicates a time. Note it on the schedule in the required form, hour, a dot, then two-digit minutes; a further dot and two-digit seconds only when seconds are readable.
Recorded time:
6.12.04
